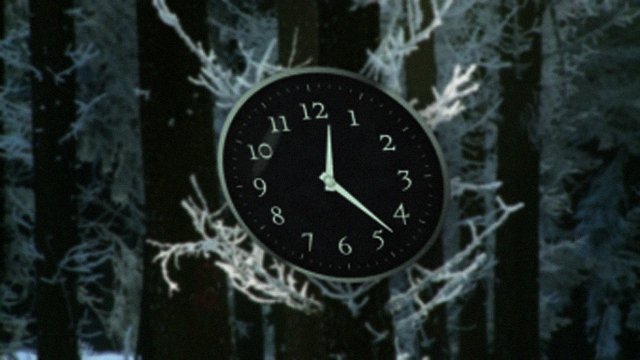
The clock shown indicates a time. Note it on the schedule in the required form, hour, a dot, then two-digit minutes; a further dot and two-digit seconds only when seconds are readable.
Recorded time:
12.23
